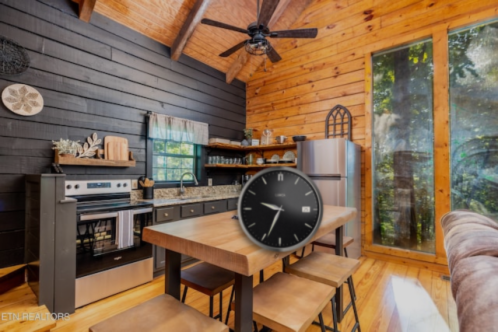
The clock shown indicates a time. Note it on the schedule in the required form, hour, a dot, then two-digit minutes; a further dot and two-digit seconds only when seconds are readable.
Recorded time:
9.34
